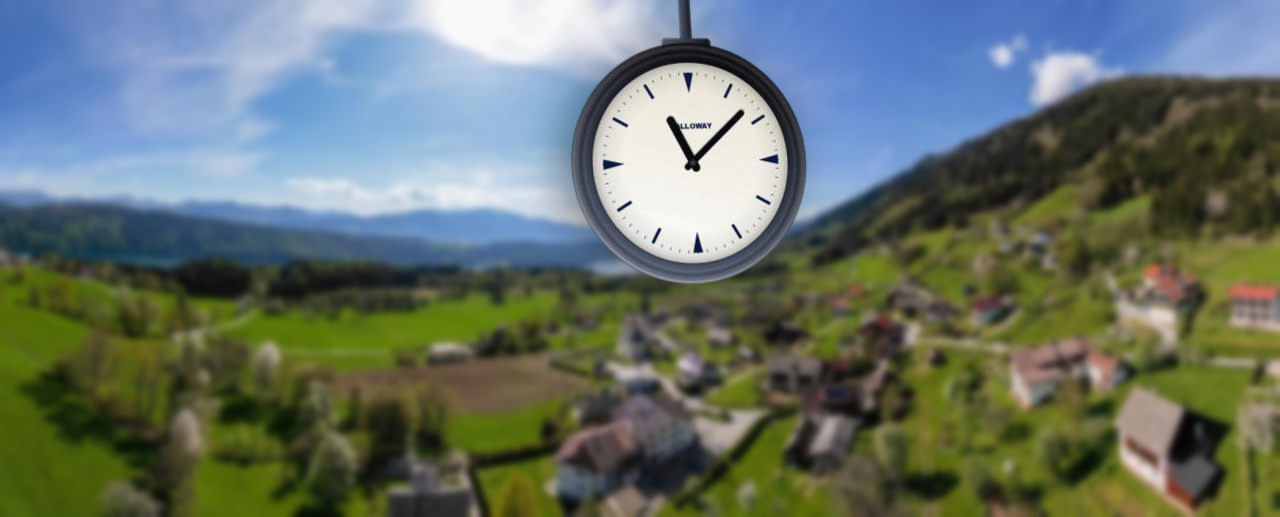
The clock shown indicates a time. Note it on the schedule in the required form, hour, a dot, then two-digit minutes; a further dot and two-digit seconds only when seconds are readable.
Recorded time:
11.08
